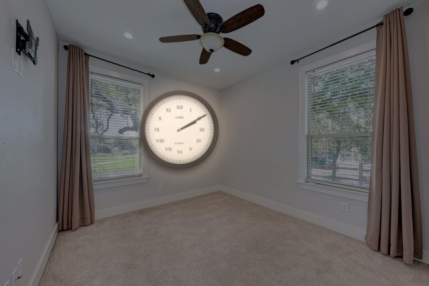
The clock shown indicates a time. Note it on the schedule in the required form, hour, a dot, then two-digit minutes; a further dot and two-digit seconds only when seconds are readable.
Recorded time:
2.10
